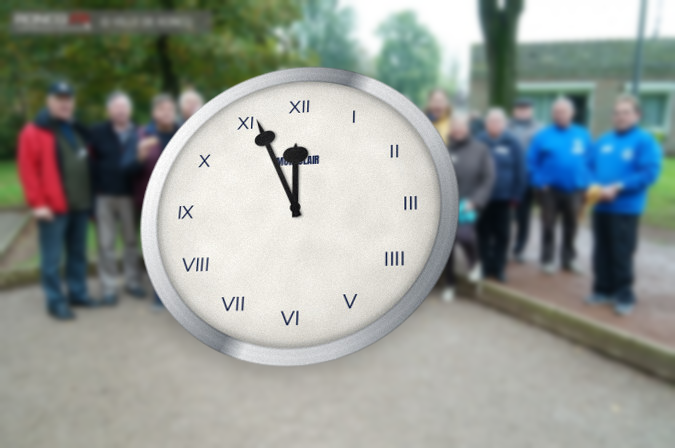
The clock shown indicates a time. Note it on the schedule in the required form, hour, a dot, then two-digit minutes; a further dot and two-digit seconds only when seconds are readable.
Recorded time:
11.56
